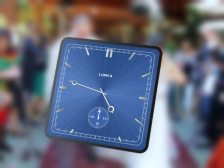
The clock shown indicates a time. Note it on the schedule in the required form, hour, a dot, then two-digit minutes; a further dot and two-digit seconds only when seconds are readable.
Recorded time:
4.47
